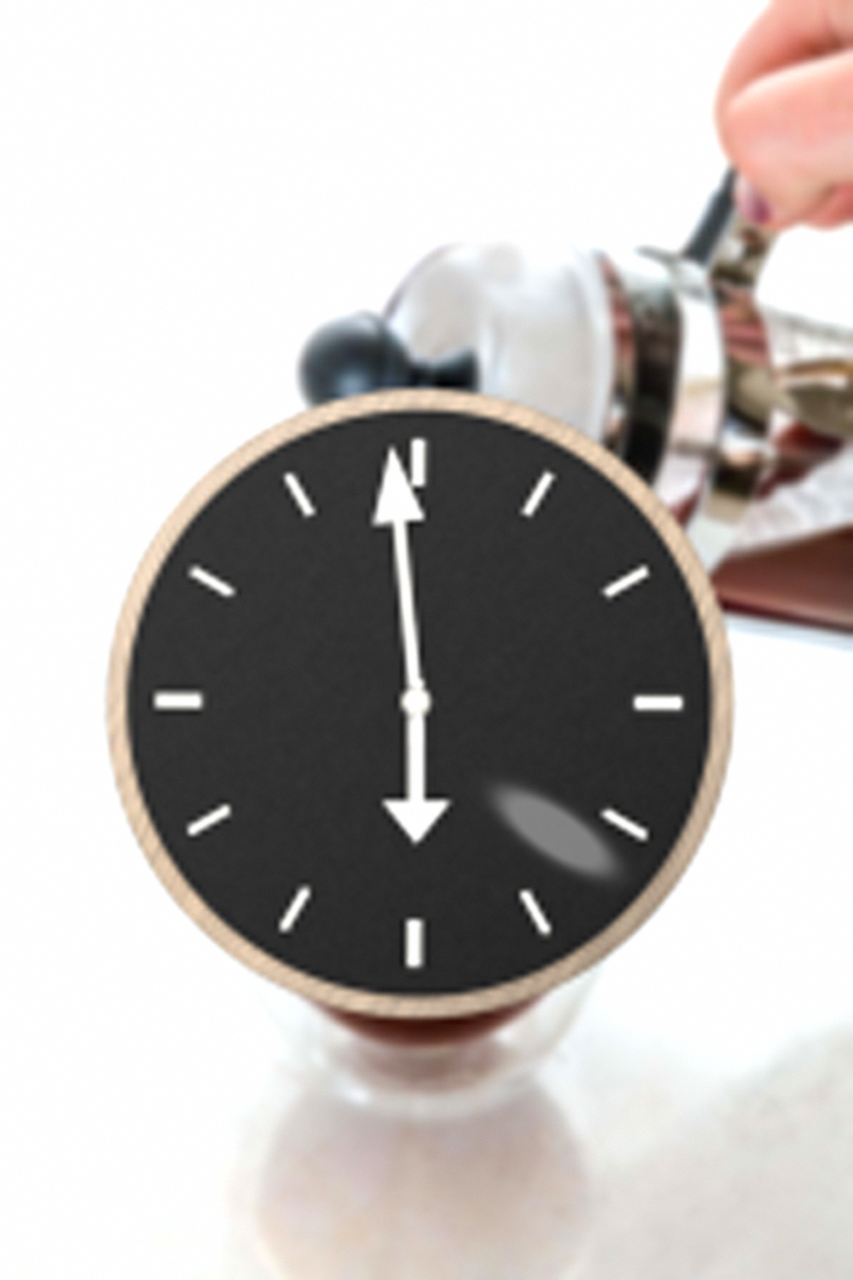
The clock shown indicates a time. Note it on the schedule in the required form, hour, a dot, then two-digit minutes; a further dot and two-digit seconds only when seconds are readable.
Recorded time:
5.59
